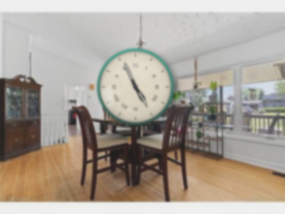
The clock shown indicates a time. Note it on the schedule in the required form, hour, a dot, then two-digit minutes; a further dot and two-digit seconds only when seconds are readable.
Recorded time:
4.56
